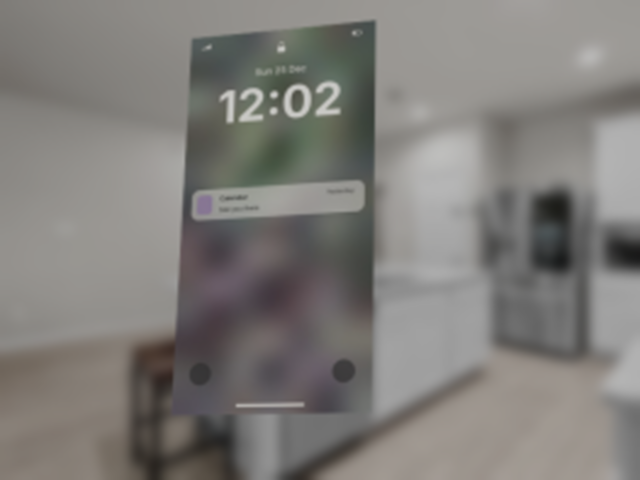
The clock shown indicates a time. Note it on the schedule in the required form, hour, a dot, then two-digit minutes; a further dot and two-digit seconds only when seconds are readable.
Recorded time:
12.02
